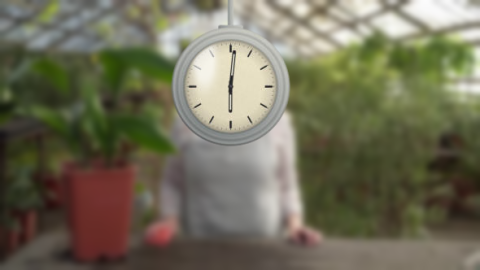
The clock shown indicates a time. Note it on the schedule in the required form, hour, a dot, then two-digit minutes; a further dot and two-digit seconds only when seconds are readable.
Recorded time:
6.01
